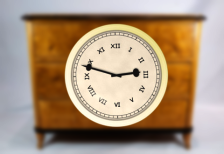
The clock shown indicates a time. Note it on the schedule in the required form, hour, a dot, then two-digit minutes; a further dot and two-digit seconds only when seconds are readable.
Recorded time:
2.48
